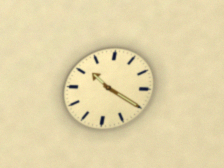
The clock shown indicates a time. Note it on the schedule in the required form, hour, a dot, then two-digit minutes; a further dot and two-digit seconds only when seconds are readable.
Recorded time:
10.20
